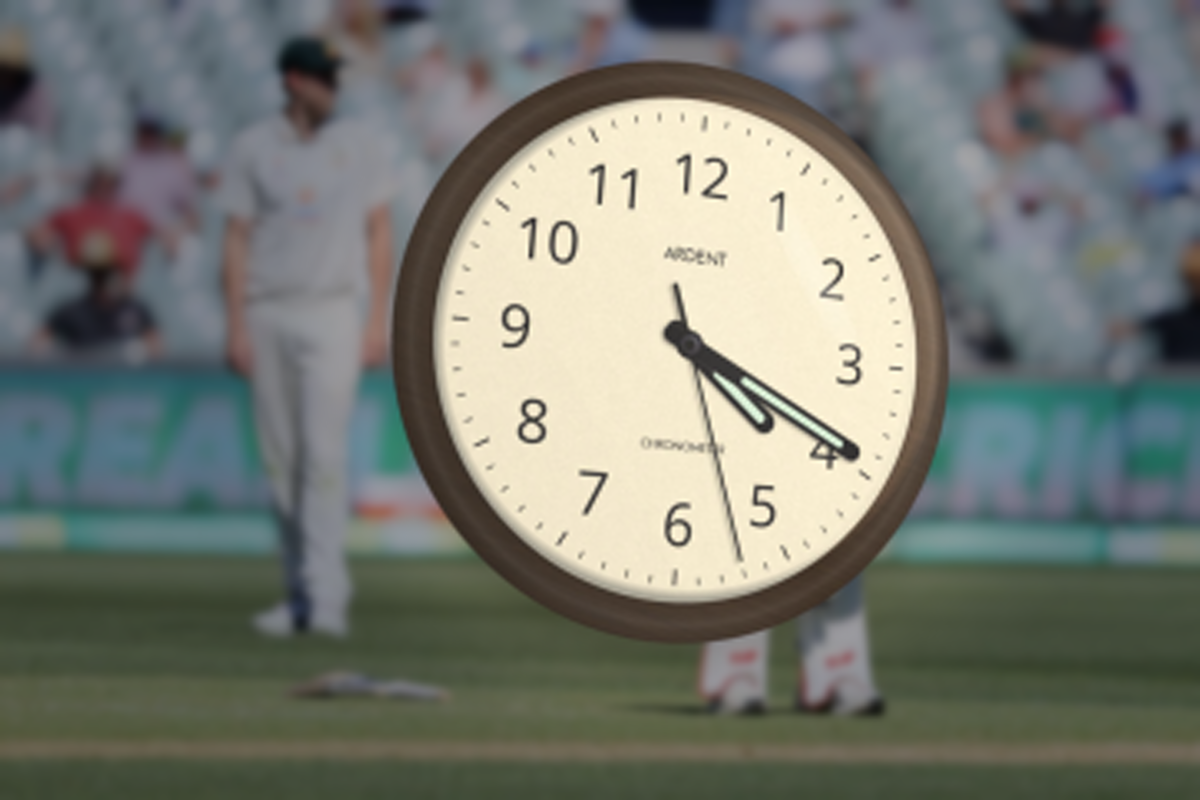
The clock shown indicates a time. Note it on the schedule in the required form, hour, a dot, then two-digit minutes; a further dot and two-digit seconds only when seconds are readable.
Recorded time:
4.19.27
